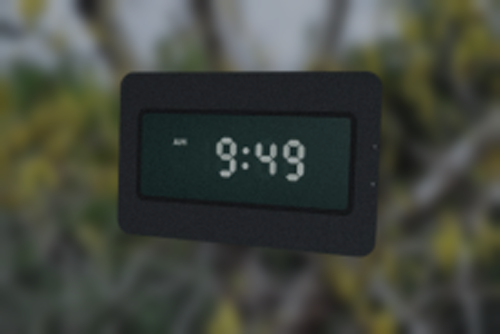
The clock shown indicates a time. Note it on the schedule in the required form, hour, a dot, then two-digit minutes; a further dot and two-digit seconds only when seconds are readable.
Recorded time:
9.49
